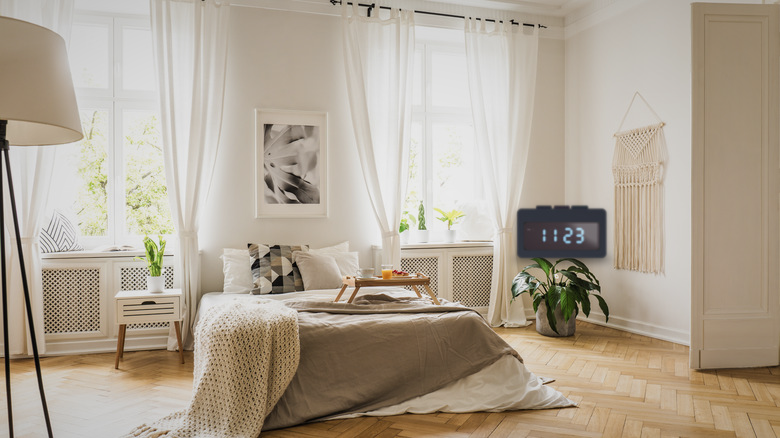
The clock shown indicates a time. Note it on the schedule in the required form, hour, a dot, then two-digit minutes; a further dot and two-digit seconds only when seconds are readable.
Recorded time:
11.23
